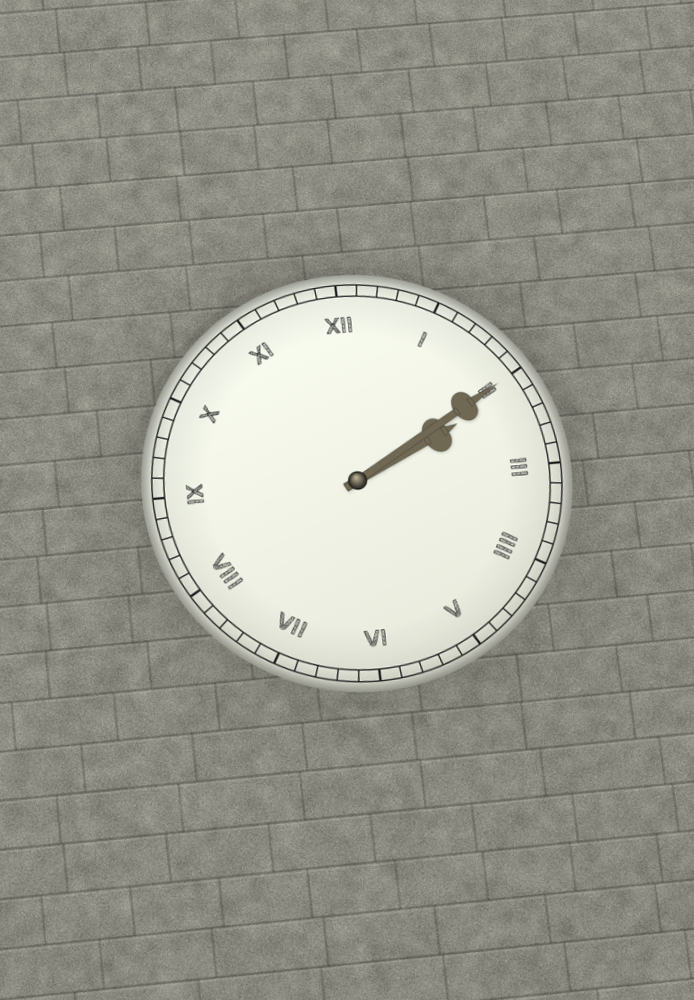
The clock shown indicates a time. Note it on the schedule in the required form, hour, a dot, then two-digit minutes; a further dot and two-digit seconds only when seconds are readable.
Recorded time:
2.10
